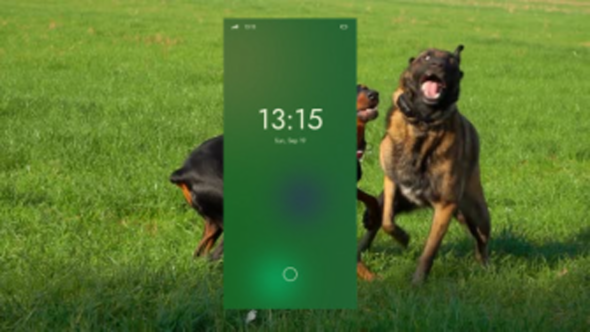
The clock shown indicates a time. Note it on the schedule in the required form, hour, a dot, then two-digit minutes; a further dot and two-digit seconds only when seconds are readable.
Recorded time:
13.15
